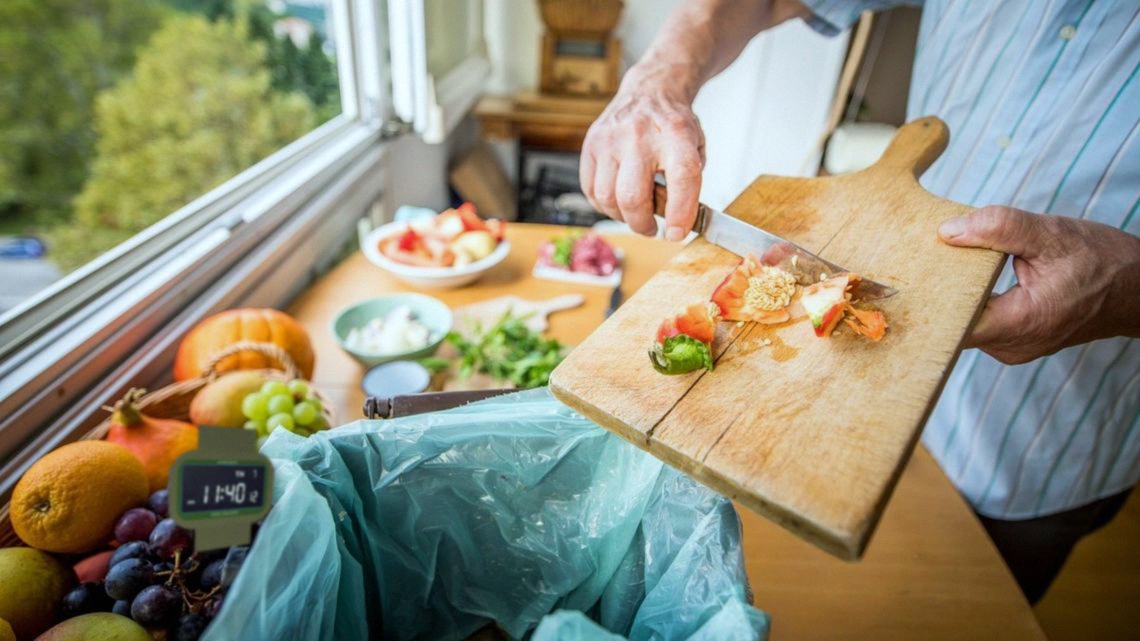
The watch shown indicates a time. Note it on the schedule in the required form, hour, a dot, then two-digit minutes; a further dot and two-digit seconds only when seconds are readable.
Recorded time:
11.40
